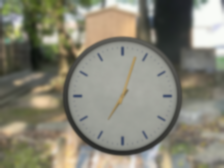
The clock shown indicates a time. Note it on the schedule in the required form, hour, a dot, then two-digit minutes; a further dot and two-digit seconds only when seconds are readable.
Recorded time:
7.03
